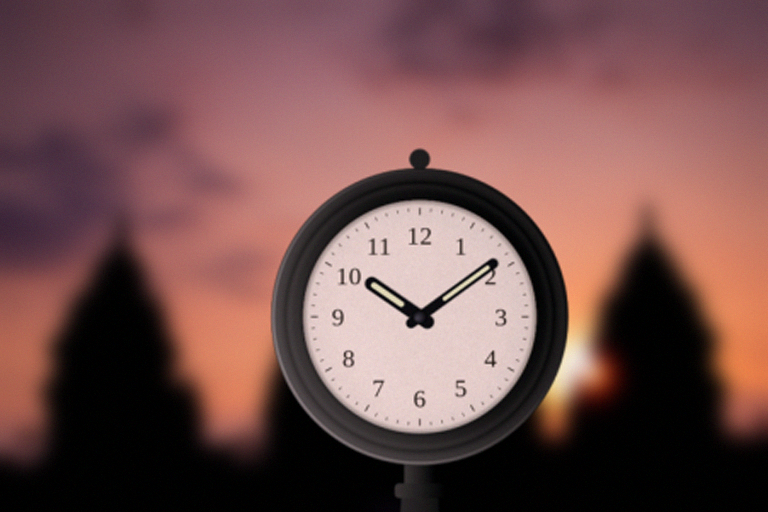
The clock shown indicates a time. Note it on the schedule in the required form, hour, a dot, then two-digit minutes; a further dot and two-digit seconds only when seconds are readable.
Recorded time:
10.09
